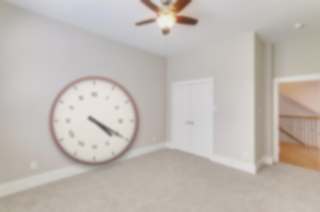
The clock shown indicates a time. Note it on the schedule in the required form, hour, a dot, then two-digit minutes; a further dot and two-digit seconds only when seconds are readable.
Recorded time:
4.20
